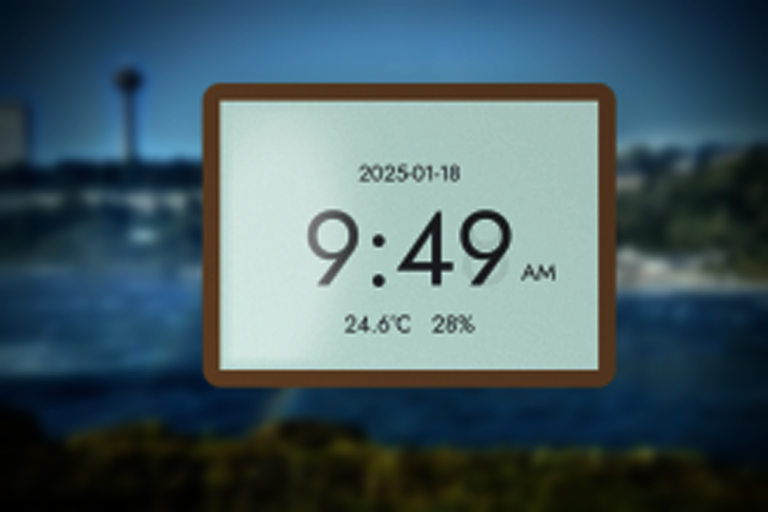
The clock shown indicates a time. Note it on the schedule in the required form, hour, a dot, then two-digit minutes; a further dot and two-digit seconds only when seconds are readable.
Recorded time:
9.49
